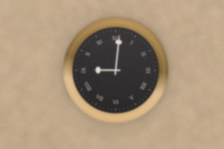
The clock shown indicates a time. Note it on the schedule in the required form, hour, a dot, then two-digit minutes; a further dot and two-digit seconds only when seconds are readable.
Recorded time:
9.01
